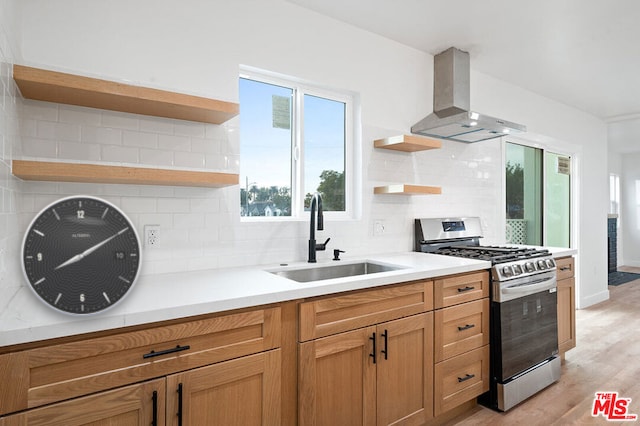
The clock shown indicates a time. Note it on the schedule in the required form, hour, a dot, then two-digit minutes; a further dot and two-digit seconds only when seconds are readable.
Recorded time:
8.10
